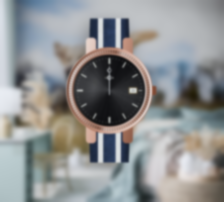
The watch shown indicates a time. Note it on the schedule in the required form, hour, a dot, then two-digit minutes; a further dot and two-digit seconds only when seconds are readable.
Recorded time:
12.00
